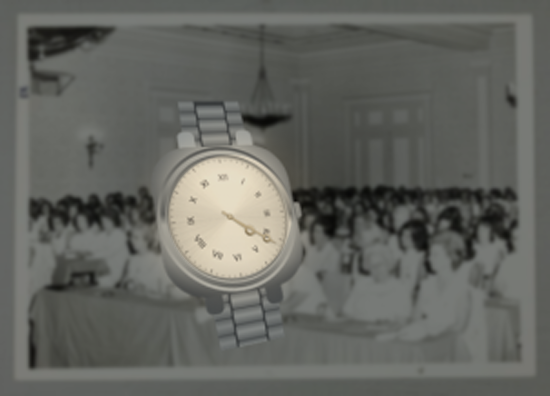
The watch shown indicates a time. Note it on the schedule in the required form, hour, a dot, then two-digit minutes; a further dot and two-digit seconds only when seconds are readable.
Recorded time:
4.21
